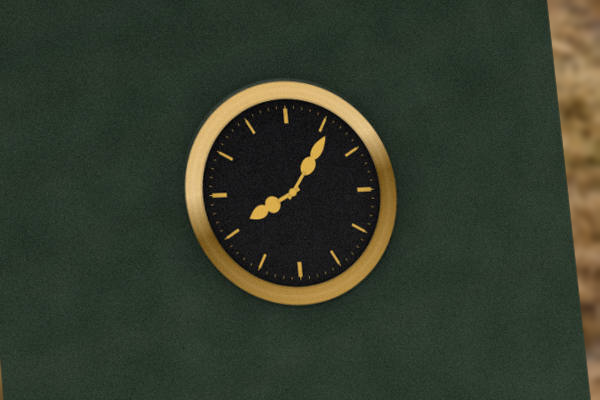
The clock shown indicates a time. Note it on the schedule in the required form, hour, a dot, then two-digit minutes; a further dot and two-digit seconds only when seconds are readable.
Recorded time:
8.06
